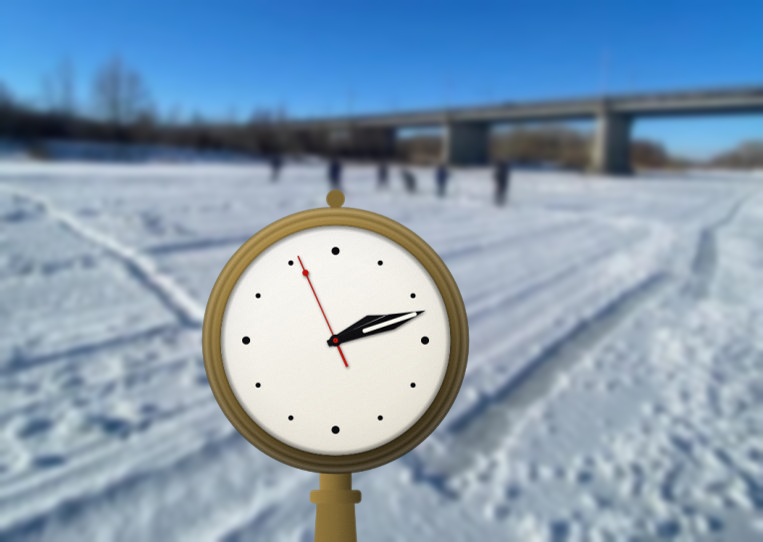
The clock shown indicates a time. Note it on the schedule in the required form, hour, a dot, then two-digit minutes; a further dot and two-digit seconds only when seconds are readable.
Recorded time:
2.11.56
